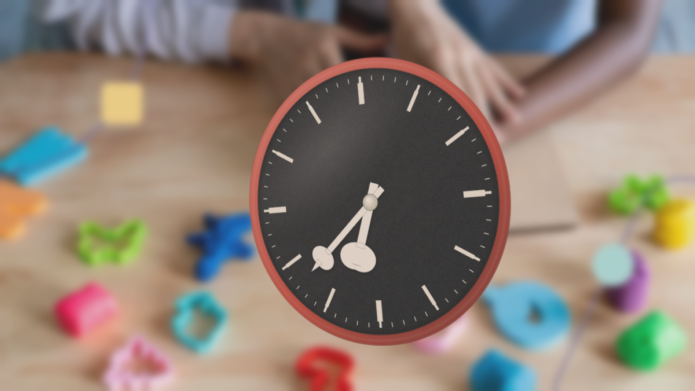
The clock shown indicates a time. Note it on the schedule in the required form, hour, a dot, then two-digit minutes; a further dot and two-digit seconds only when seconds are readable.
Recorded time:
6.38
